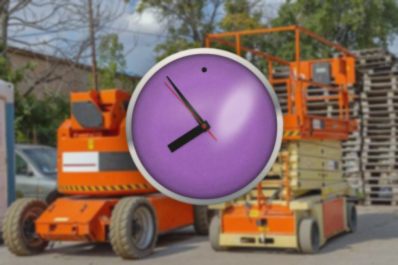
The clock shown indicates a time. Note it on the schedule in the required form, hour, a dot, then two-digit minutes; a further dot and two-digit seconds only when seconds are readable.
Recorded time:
7.53.53
